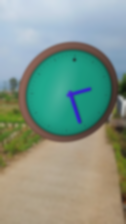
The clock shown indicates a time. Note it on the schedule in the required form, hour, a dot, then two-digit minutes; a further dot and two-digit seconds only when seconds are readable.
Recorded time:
2.26
